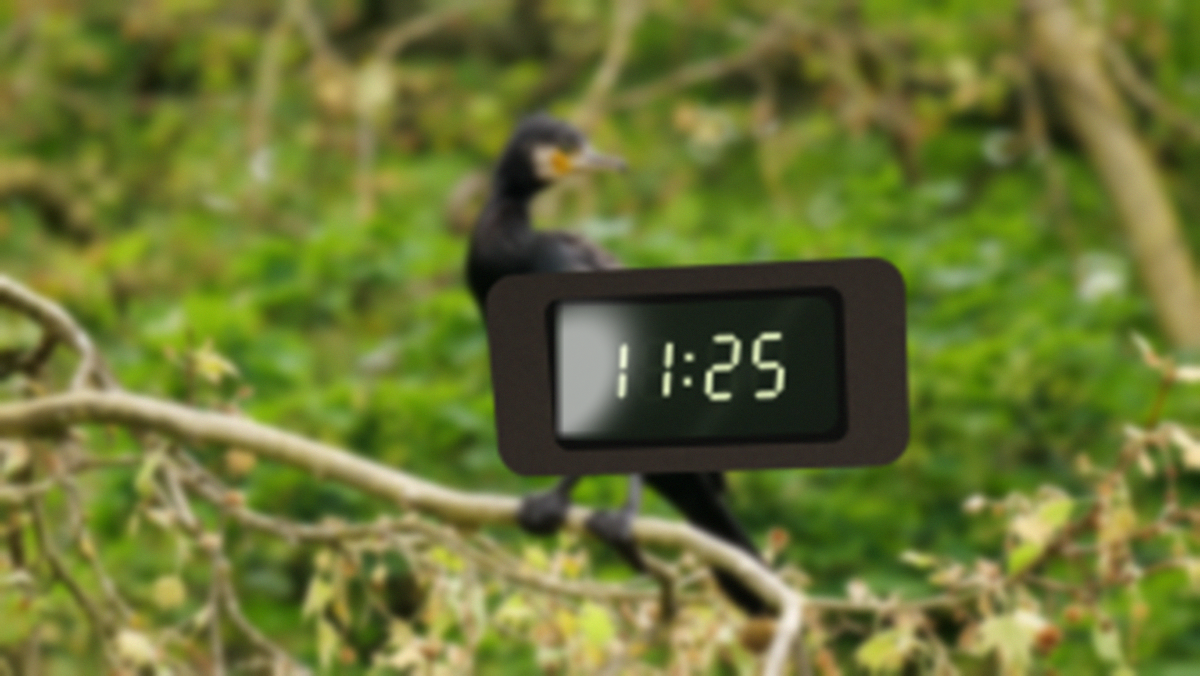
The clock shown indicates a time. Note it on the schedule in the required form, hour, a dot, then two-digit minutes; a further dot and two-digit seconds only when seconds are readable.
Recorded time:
11.25
